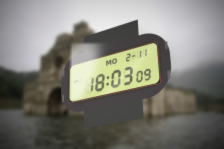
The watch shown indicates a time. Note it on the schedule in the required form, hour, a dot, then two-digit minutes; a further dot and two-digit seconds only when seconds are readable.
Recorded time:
18.03.09
